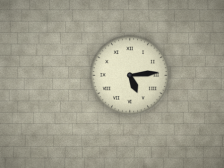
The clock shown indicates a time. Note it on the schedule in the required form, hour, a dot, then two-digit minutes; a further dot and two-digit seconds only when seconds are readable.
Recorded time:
5.14
